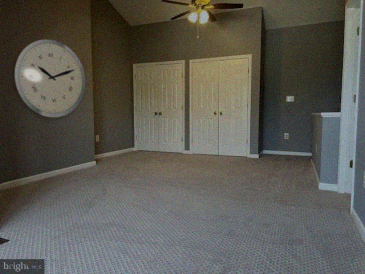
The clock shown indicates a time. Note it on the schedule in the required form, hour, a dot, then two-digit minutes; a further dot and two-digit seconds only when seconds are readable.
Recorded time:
10.12
